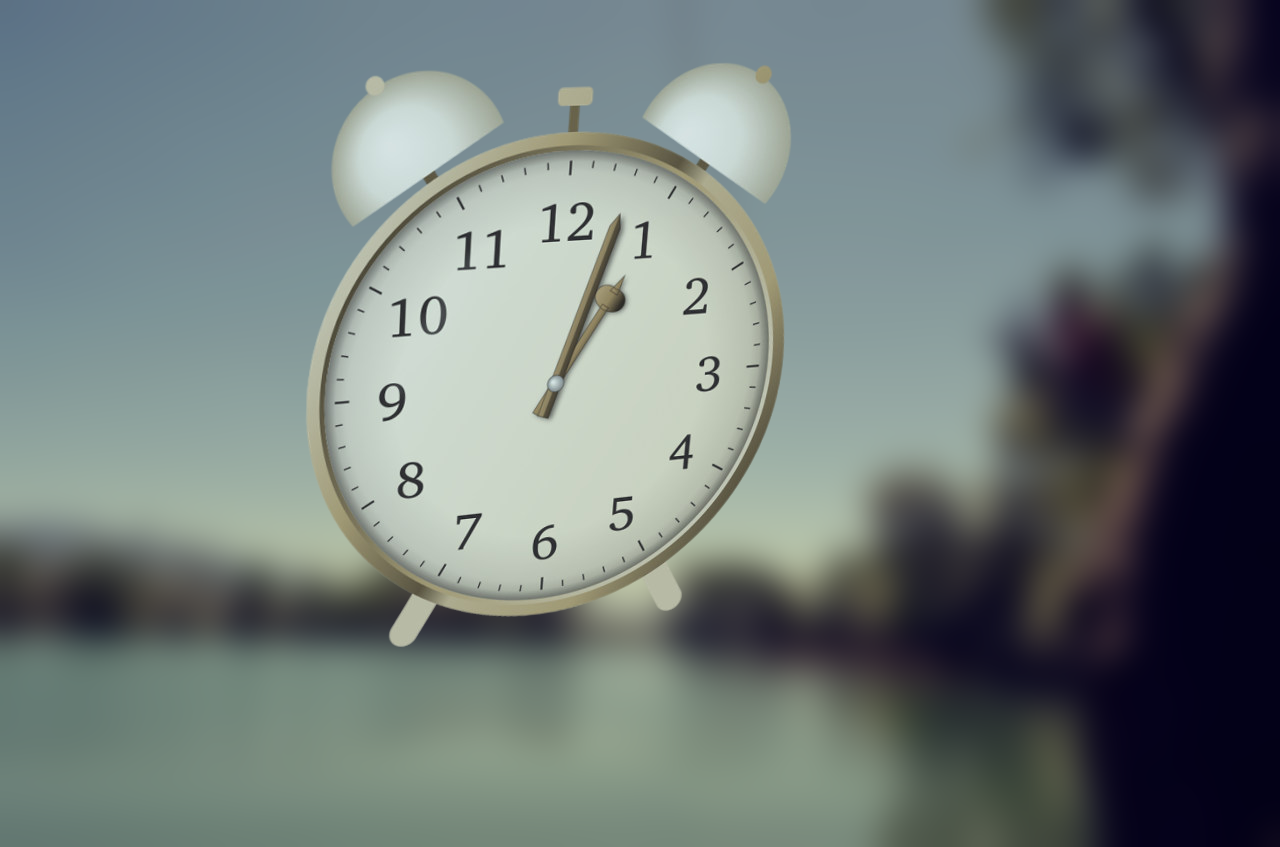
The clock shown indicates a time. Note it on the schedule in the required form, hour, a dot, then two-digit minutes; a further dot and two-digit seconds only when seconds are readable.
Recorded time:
1.03
